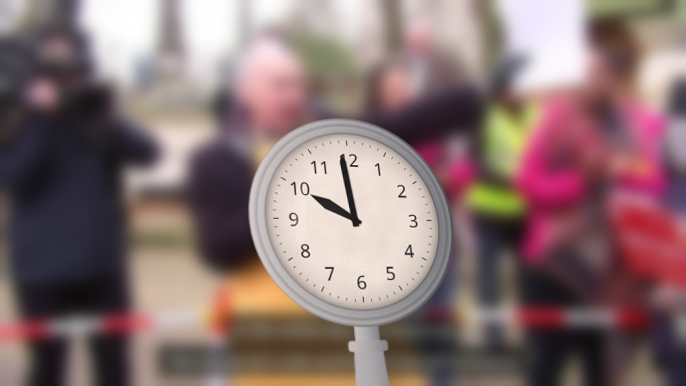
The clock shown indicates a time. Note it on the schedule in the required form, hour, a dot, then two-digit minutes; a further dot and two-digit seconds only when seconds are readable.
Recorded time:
9.59
